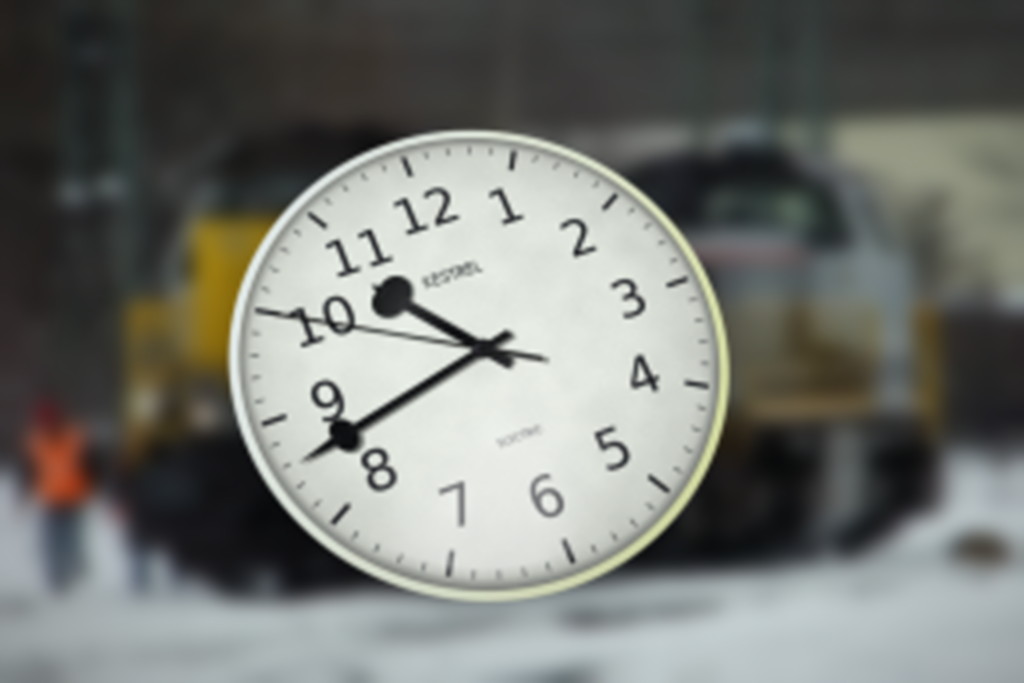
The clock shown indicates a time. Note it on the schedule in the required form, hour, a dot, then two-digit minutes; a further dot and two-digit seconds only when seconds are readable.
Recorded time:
10.42.50
